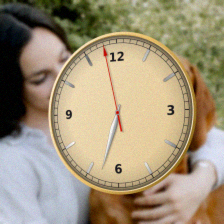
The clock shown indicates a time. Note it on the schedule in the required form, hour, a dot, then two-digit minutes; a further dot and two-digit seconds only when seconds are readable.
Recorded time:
6.32.58
